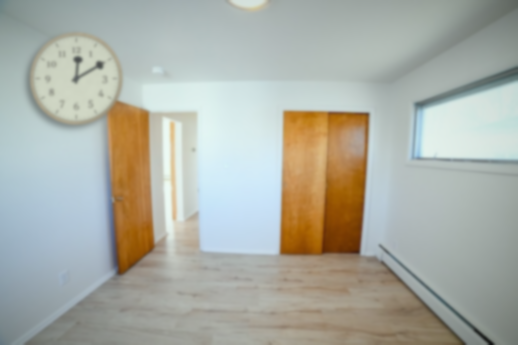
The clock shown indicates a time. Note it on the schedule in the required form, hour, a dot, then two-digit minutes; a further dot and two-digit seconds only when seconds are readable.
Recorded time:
12.10
